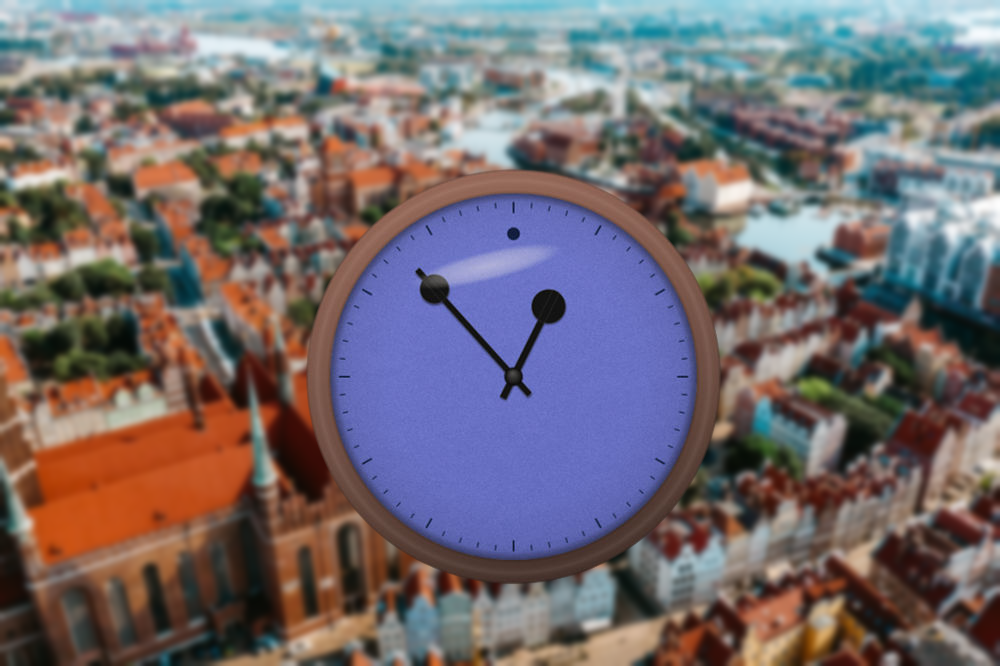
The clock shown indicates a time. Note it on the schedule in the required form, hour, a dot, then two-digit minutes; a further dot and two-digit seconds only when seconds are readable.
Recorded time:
12.53
